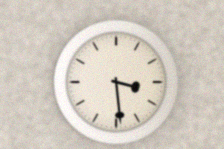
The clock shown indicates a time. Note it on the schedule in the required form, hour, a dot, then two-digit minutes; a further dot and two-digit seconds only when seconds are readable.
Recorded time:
3.29
